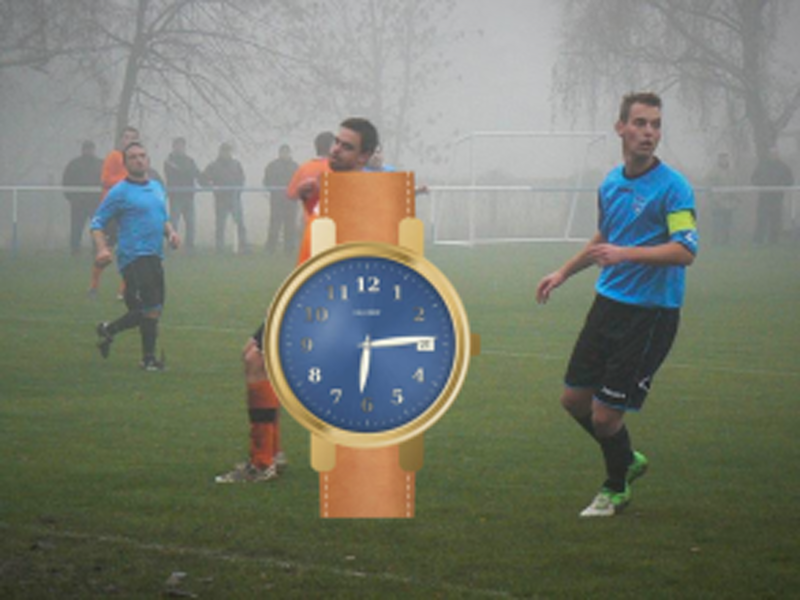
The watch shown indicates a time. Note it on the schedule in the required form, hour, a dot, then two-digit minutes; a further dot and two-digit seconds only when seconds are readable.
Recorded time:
6.14
